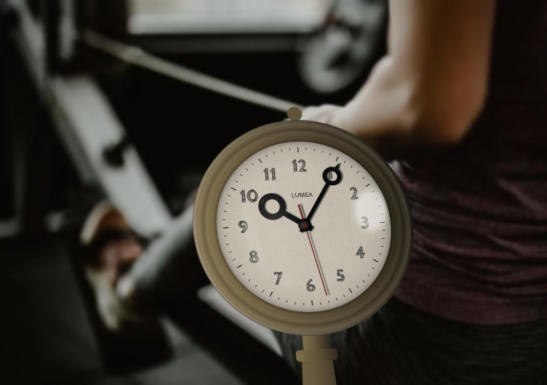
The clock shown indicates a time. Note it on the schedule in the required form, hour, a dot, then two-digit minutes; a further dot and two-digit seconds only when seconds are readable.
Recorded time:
10.05.28
